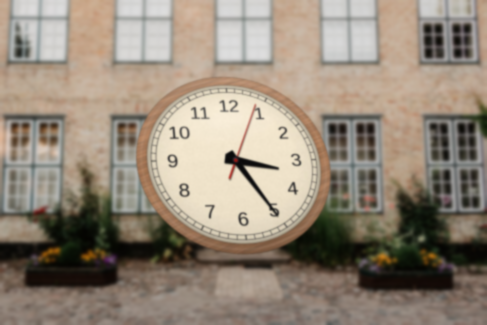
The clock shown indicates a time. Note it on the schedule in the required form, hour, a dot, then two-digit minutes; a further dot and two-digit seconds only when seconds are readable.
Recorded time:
3.25.04
